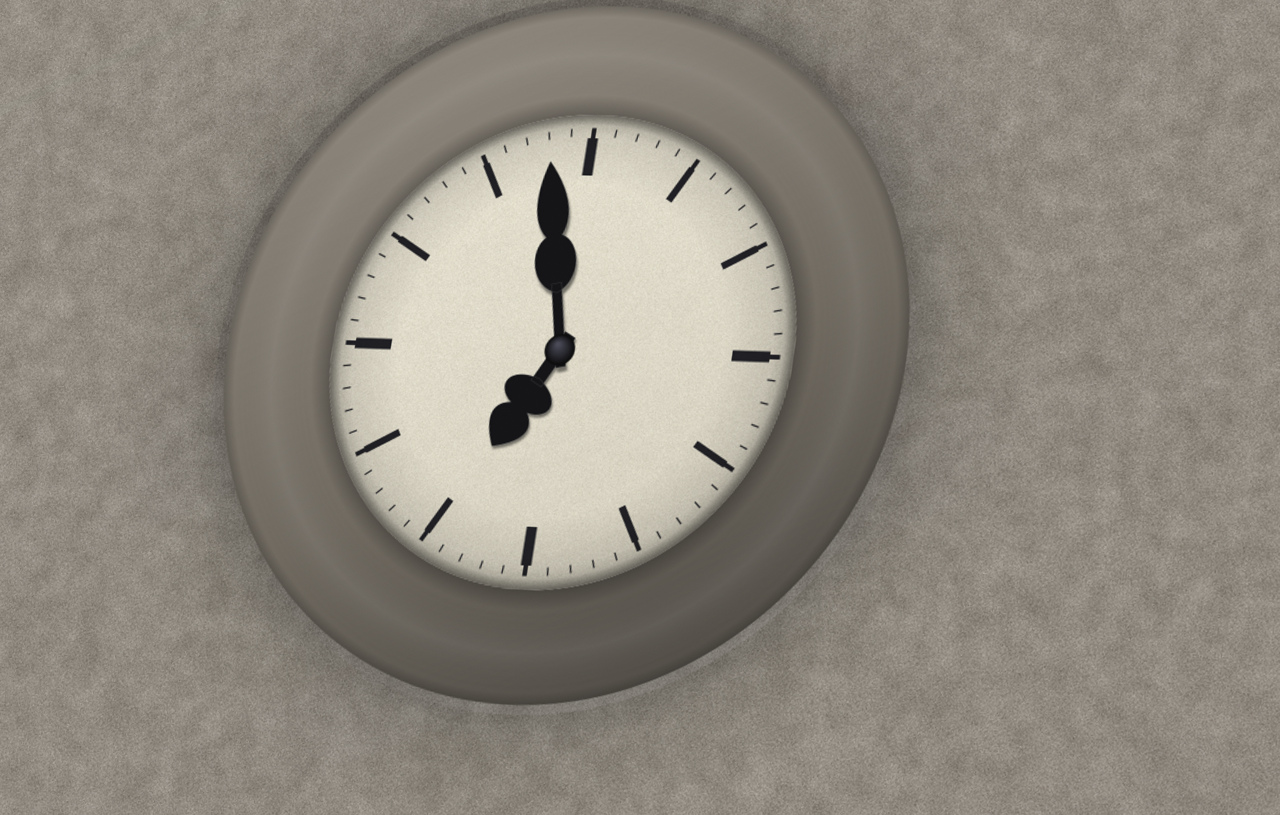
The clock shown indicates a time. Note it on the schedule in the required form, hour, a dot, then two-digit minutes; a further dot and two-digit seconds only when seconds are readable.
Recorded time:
6.58
